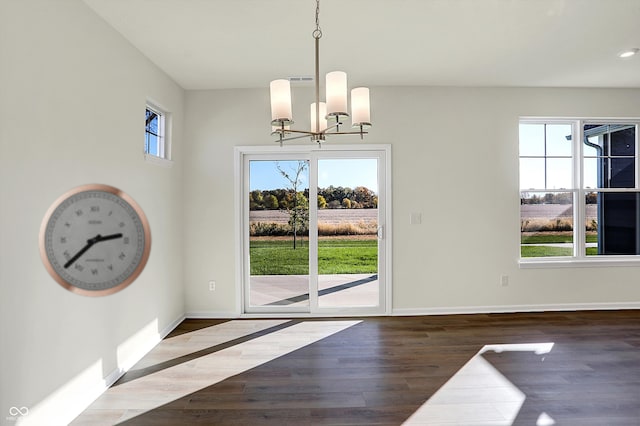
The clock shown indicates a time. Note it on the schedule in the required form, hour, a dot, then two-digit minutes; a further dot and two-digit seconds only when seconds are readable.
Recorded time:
2.38
